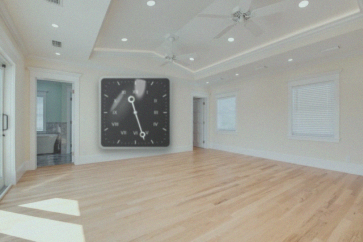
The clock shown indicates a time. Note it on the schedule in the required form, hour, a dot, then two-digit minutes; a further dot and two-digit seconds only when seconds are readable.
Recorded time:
11.27
